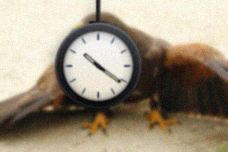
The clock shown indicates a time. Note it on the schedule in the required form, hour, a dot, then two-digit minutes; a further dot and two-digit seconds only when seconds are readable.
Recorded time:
10.21
